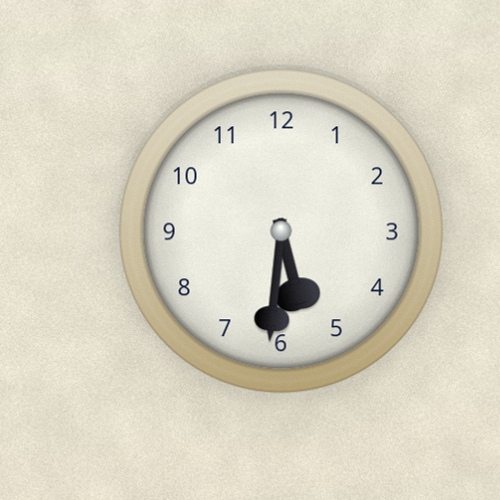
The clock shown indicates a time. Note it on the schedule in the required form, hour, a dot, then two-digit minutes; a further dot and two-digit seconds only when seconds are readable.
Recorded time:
5.31
